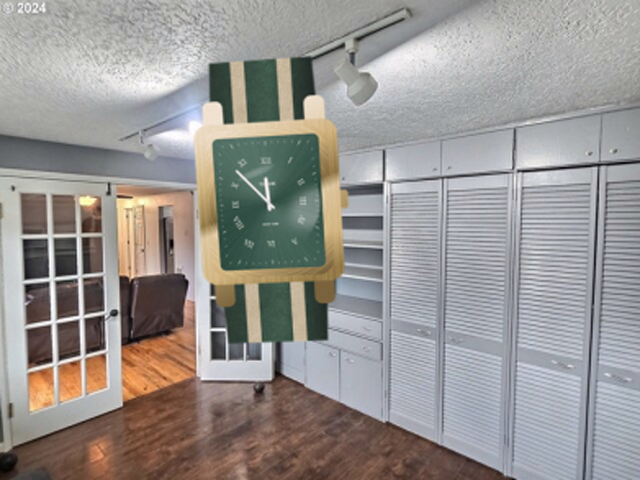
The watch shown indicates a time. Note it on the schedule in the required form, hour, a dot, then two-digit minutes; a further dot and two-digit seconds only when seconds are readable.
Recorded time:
11.53
